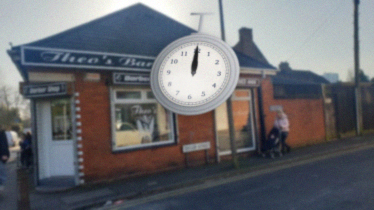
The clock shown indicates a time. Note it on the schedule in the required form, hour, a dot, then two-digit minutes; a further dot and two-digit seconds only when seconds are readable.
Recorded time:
12.00
